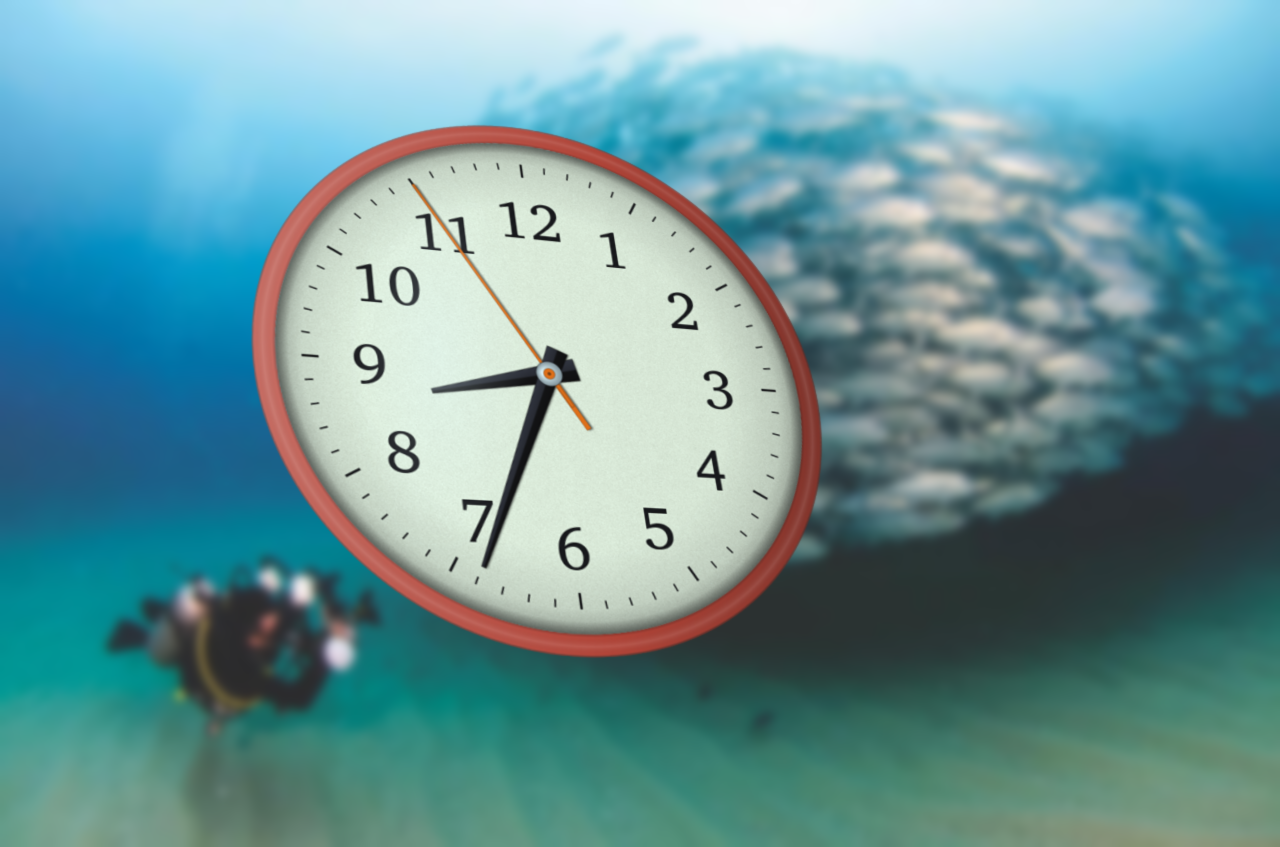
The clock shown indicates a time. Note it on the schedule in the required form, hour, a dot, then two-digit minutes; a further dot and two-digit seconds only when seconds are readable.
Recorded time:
8.33.55
